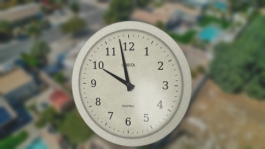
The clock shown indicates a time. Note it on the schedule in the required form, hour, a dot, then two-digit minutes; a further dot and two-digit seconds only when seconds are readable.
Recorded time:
9.58
